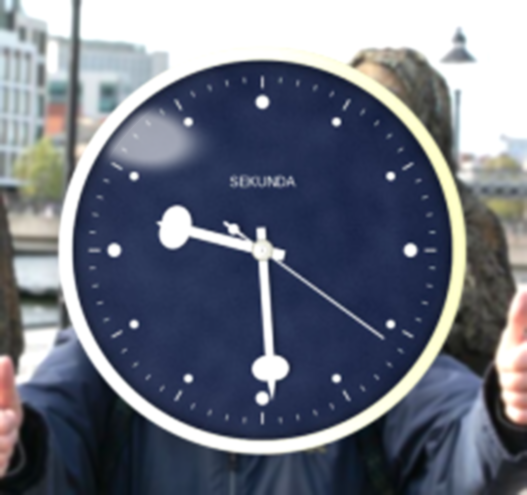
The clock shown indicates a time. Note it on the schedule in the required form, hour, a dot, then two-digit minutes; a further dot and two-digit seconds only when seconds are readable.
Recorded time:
9.29.21
